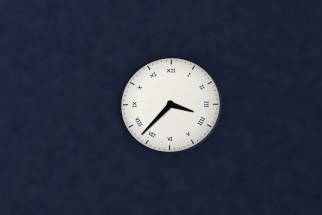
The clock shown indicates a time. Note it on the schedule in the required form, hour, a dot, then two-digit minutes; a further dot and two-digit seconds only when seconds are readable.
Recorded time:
3.37
